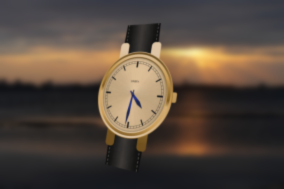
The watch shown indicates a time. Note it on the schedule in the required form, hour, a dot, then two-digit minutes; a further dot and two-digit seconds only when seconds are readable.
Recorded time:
4.31
